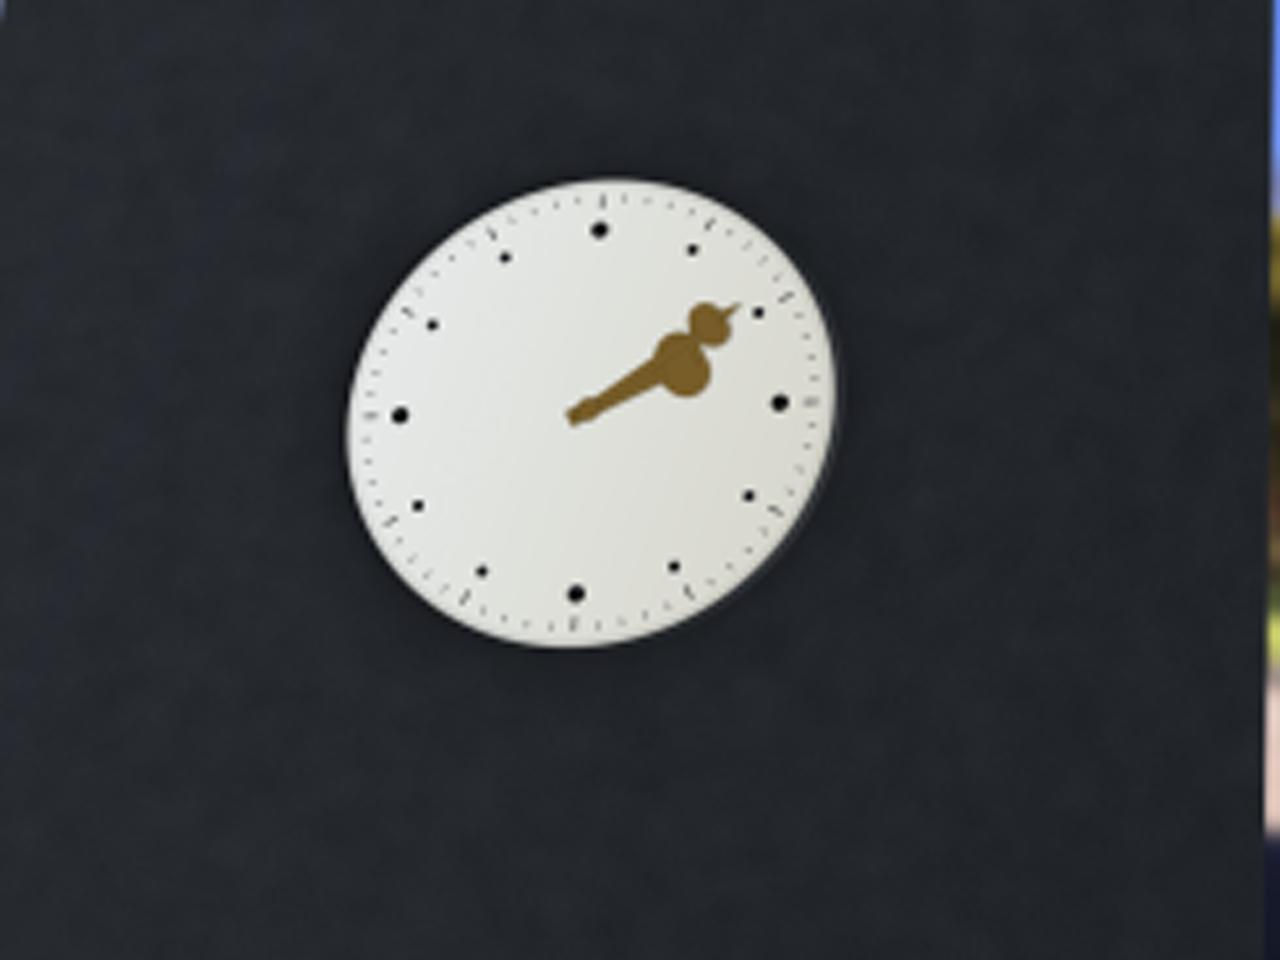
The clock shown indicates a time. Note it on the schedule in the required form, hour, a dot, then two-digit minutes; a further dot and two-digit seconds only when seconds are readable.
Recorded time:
2.09
